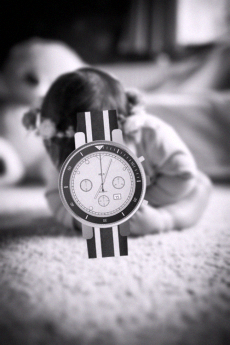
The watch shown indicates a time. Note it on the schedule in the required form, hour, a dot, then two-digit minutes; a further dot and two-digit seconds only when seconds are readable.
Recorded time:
7.04
